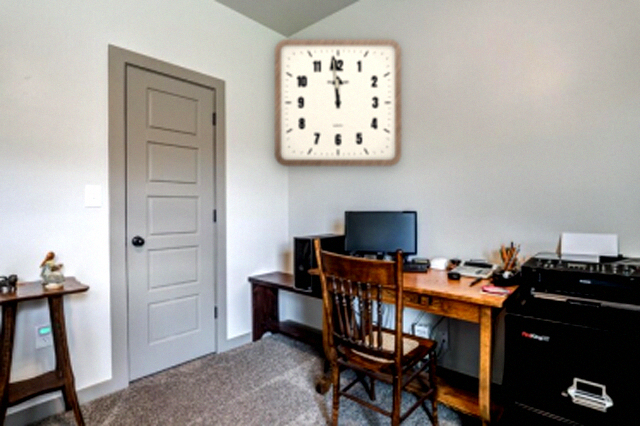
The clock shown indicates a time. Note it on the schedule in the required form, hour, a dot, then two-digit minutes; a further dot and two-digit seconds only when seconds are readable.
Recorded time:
11.59
